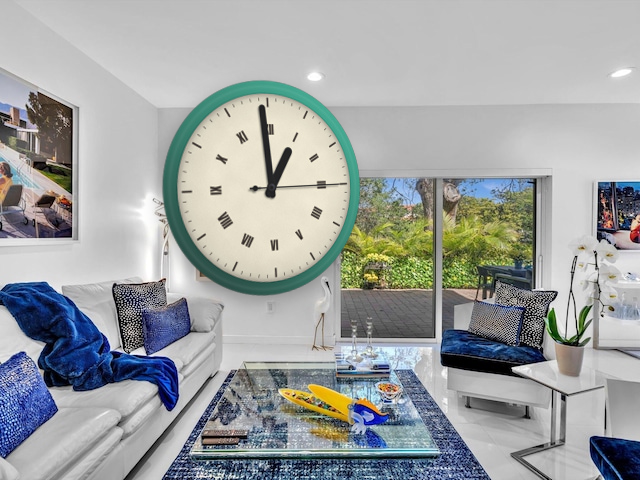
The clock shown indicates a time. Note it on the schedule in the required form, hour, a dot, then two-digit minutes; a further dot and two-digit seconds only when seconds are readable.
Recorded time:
12.59.15
